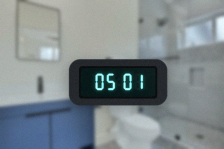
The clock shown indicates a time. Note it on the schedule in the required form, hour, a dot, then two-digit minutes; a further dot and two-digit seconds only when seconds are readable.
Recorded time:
5.01
